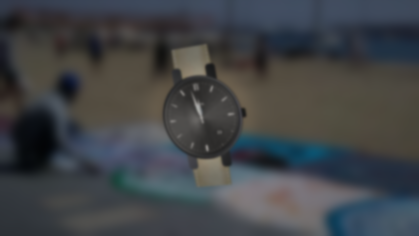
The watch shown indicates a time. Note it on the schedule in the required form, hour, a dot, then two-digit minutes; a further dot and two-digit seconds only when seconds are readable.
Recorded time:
11.58
